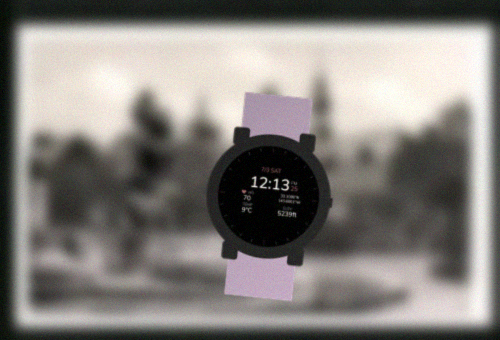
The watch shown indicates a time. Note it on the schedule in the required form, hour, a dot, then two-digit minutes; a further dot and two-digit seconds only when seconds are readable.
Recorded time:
12.13
